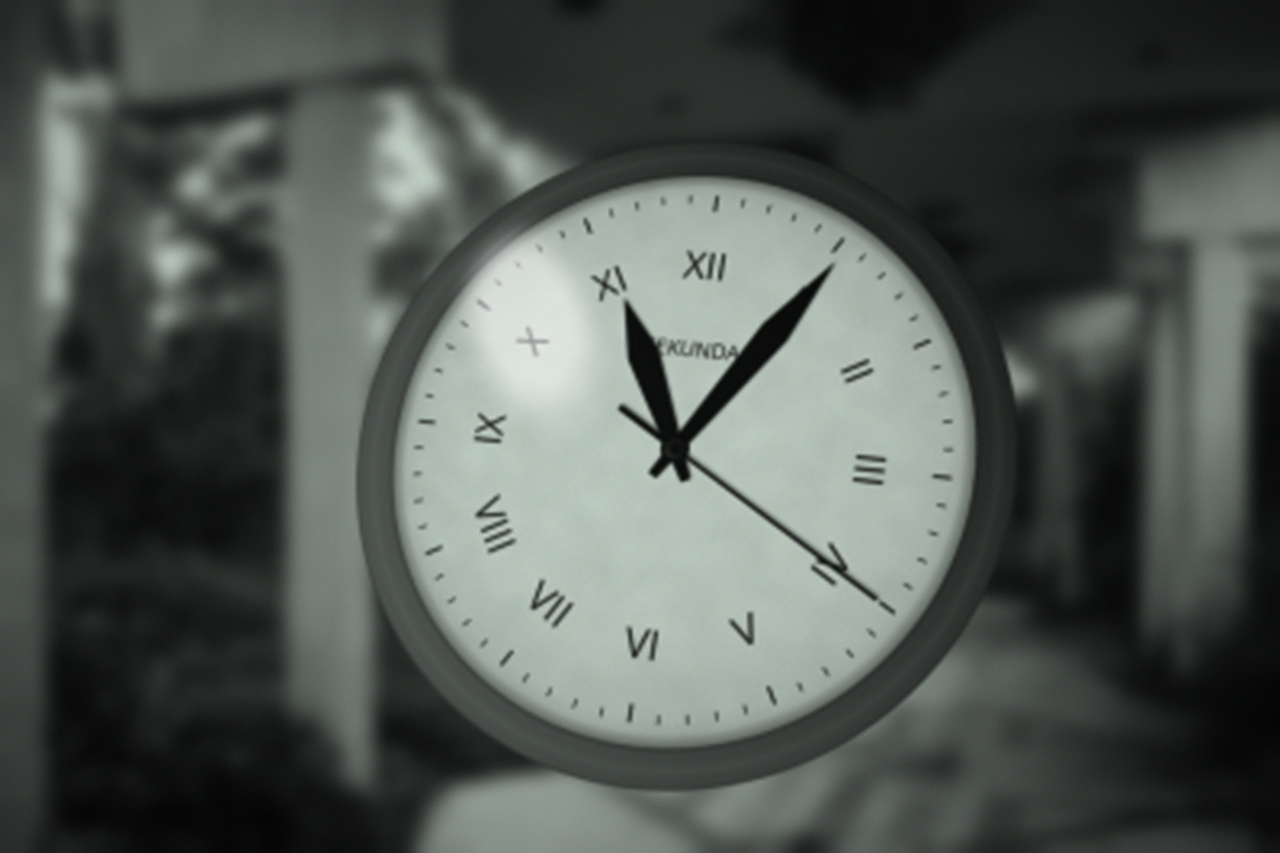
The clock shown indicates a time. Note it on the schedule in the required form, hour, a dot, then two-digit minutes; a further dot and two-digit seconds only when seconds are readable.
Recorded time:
11.05.20
